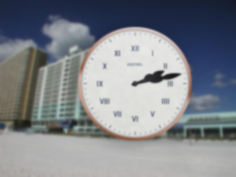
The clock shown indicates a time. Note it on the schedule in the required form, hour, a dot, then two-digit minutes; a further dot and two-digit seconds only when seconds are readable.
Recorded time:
2.13
